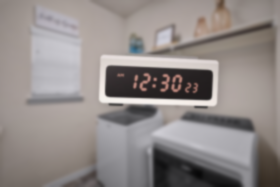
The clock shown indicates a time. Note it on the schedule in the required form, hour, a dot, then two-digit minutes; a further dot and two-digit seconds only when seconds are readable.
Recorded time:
12.30
